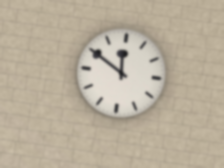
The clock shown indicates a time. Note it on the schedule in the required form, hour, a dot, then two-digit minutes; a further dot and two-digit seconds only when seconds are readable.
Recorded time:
11.50
